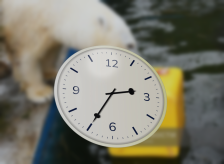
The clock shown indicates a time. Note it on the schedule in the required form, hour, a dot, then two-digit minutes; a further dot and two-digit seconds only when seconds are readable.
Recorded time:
2.35
